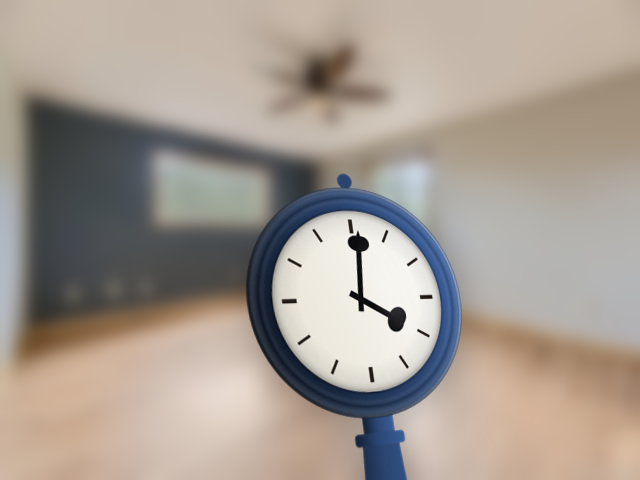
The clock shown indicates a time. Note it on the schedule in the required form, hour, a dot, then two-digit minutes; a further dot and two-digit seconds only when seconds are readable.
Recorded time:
4.01
